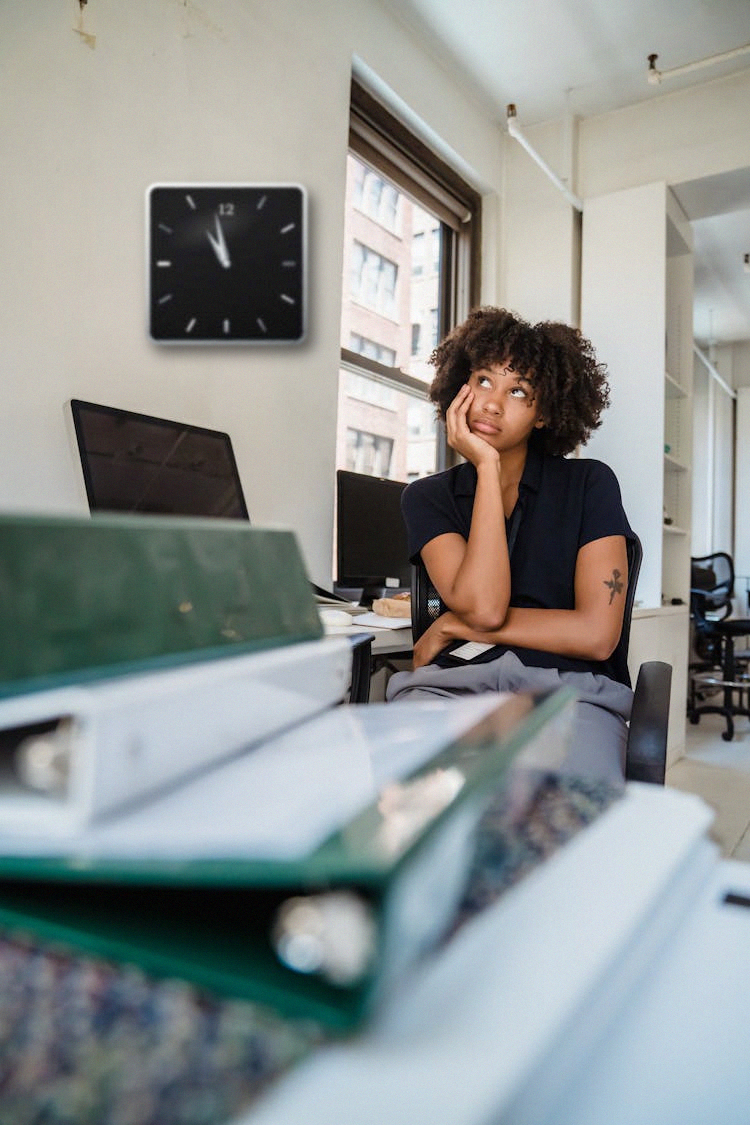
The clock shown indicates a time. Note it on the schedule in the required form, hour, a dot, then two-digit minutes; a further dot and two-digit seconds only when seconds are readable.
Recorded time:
10.58
